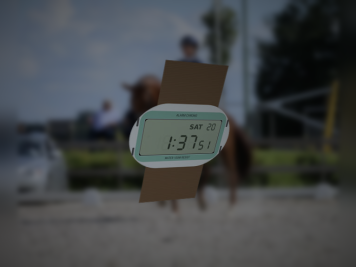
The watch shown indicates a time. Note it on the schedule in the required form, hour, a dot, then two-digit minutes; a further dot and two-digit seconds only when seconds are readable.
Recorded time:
1.37.51
